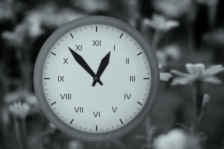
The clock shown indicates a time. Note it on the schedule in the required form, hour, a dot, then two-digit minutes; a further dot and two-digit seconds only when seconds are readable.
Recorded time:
12.53
